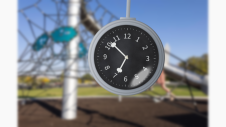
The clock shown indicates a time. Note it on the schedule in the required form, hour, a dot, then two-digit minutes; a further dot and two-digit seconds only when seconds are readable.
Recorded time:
6.52
